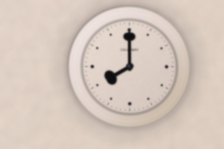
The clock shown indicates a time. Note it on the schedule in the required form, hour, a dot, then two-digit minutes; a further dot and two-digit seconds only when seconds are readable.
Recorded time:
8.00
